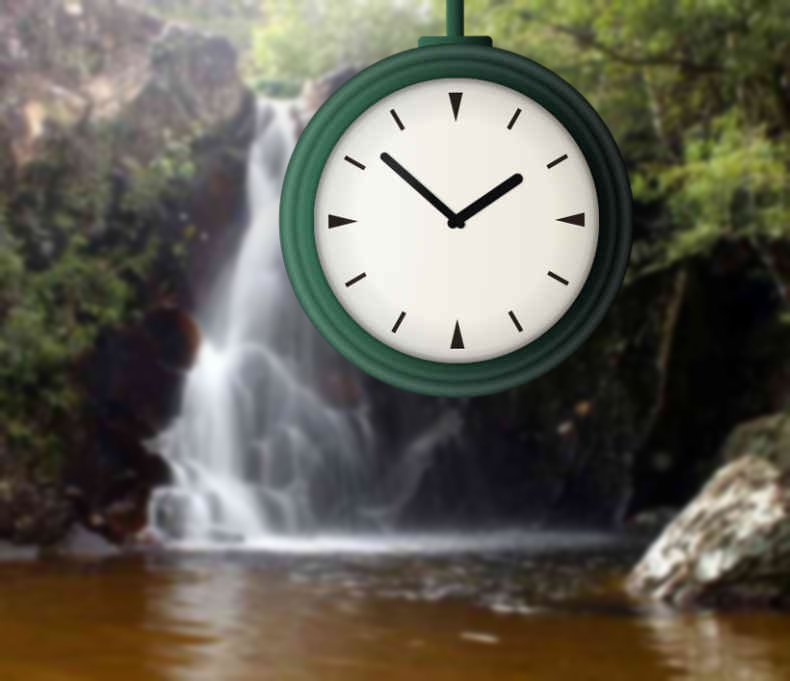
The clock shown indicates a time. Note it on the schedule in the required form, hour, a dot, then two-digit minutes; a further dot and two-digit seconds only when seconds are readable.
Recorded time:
1.52
